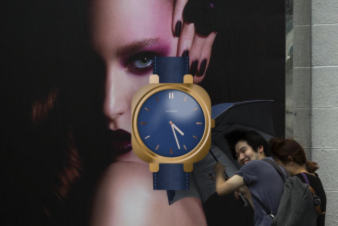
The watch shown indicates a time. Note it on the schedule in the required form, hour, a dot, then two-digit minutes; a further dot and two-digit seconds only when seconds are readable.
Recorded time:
4.27
